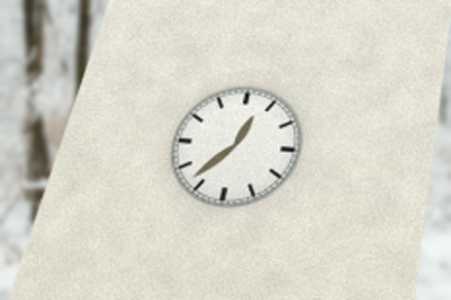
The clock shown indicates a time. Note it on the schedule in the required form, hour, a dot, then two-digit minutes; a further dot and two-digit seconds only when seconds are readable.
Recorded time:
12.37
